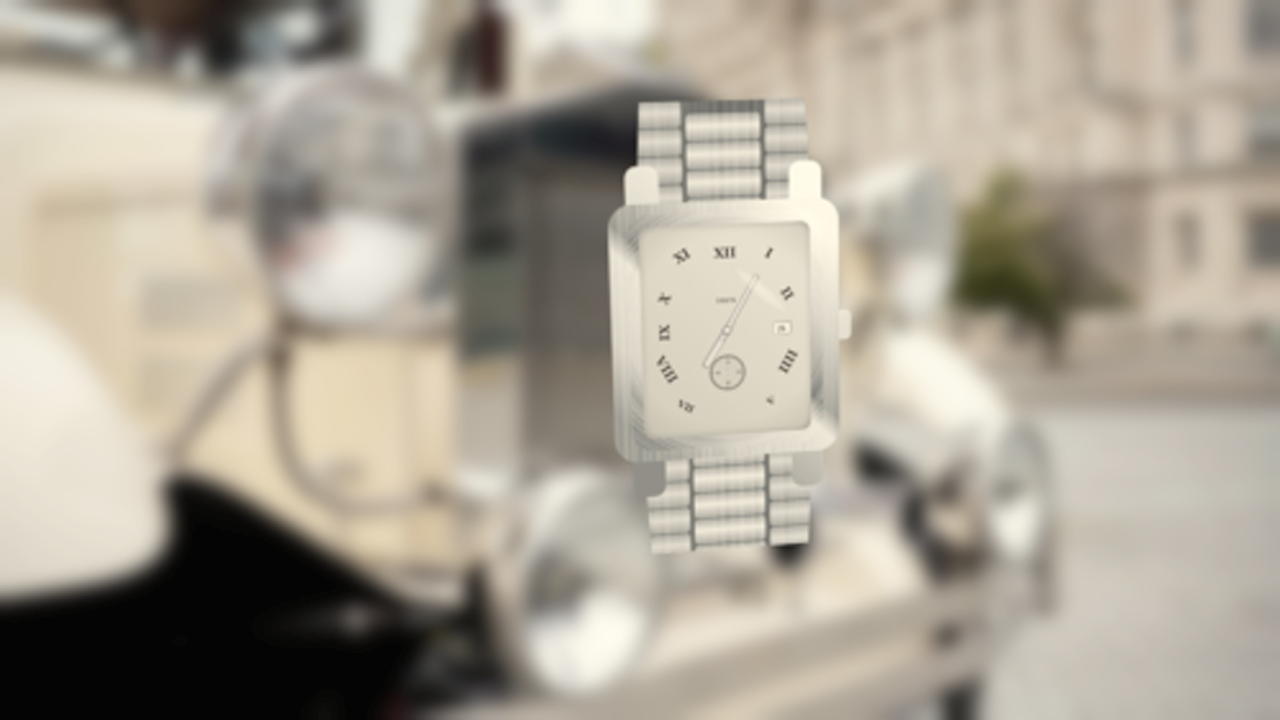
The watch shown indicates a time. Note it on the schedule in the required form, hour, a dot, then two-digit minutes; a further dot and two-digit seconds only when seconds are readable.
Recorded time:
7.05
